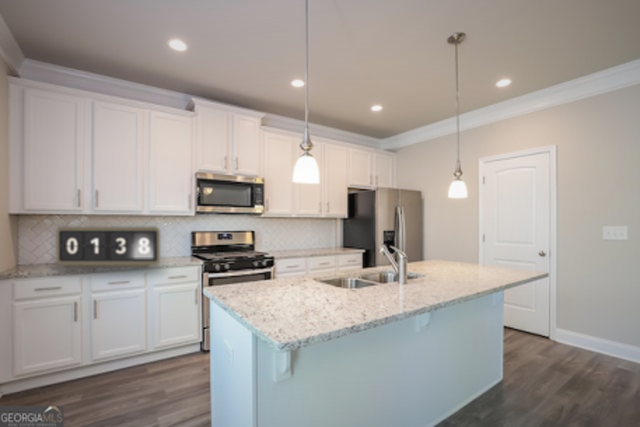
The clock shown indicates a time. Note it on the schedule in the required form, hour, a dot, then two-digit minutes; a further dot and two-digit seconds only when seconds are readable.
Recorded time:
1.38
